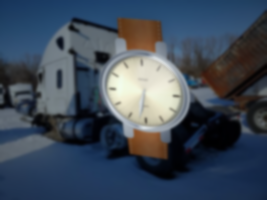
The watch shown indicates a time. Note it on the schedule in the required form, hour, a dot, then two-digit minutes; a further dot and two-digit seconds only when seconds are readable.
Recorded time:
6.32
